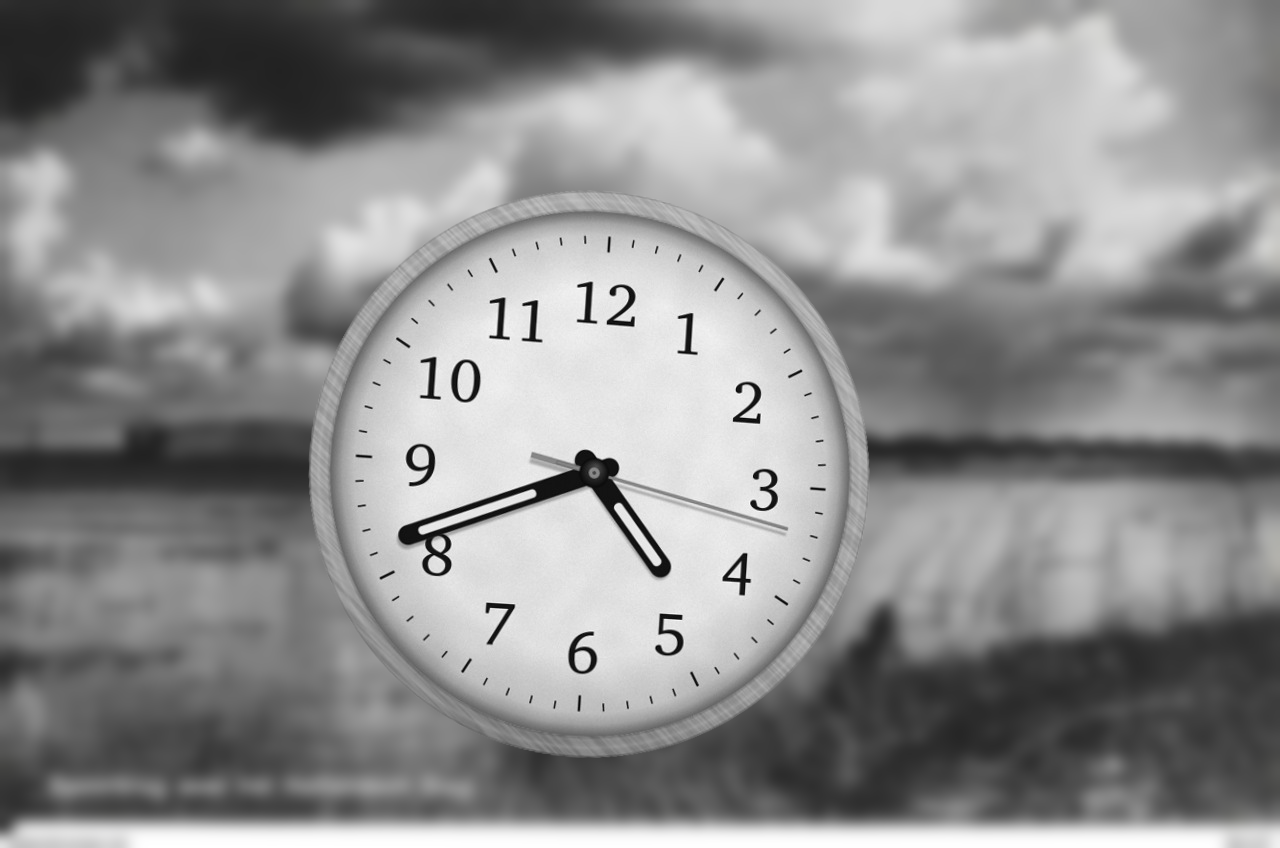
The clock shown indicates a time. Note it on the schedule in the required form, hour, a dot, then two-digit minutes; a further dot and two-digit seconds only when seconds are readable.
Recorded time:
4.41.17
